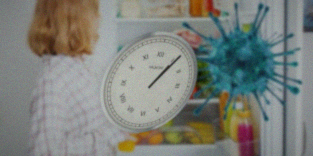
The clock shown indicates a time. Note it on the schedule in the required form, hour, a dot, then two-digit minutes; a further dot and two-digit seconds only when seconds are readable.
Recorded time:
1.06
